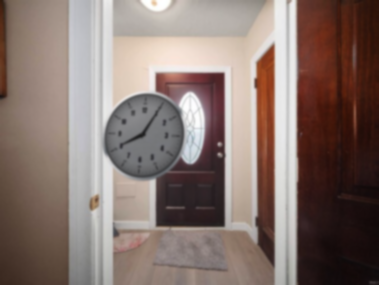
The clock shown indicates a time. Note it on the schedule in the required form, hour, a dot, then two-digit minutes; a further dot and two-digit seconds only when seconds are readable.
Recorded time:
8.05
